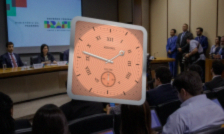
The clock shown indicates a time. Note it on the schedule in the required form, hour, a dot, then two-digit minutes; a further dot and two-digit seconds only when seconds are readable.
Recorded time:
1.47
